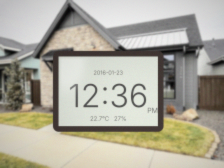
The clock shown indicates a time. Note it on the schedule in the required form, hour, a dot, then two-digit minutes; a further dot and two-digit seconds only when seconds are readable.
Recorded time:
12.36
